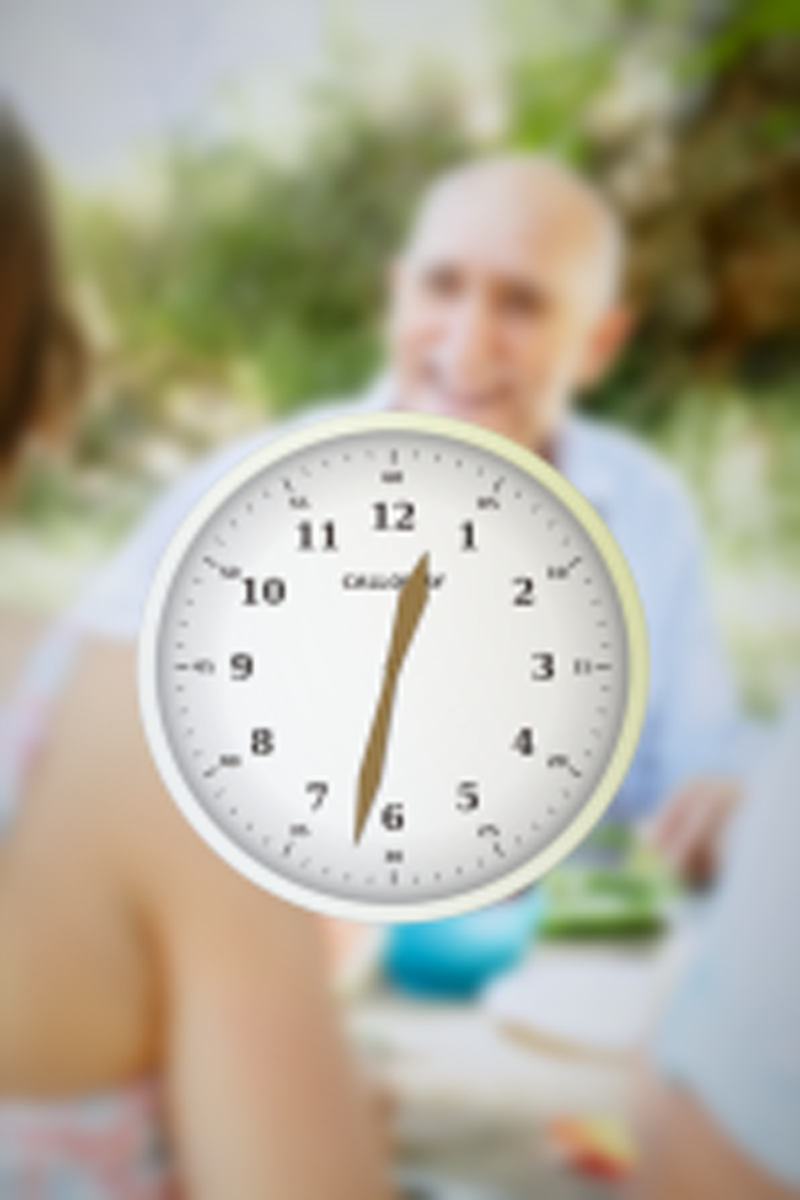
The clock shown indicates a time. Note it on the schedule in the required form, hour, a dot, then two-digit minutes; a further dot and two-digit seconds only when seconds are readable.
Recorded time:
12.32
